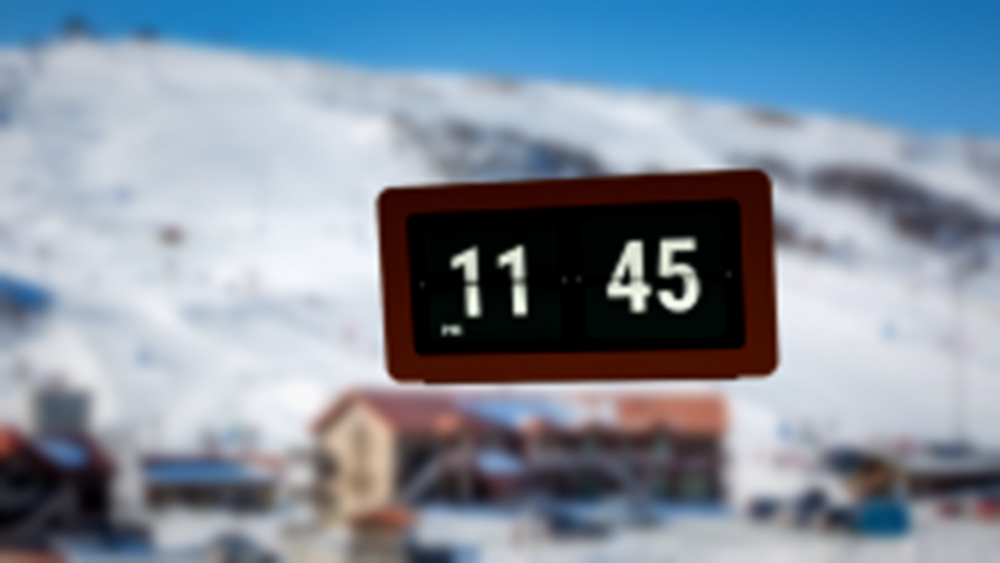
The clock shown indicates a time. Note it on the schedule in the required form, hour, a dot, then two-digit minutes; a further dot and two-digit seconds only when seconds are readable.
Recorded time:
11.45
